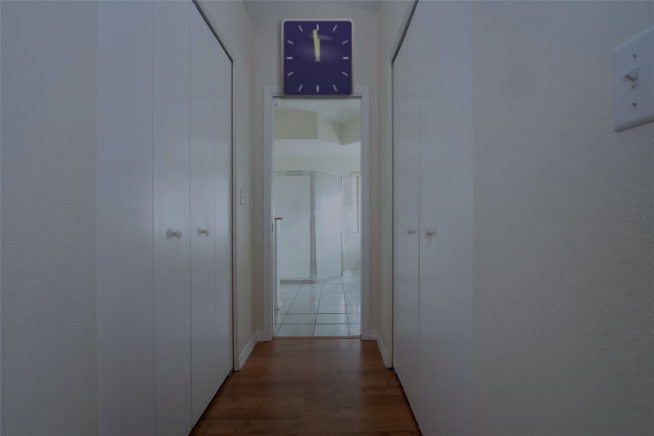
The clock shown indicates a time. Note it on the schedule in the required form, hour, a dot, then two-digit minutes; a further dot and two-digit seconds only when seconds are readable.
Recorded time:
11.59
